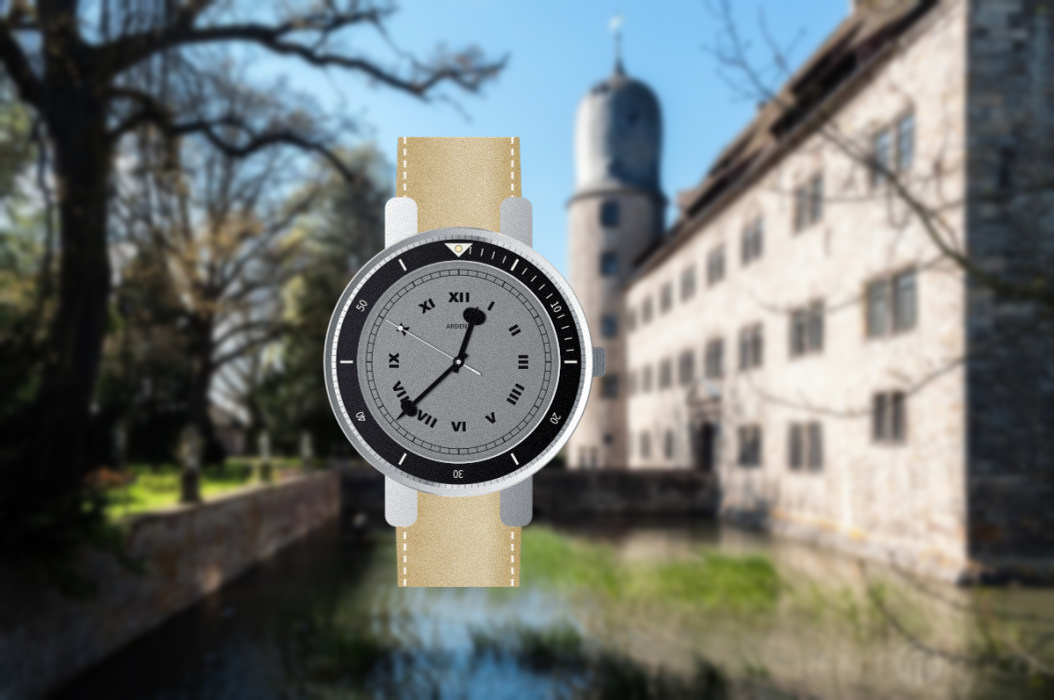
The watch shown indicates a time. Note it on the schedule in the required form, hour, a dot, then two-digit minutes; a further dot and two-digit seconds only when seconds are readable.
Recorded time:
12.37.50
